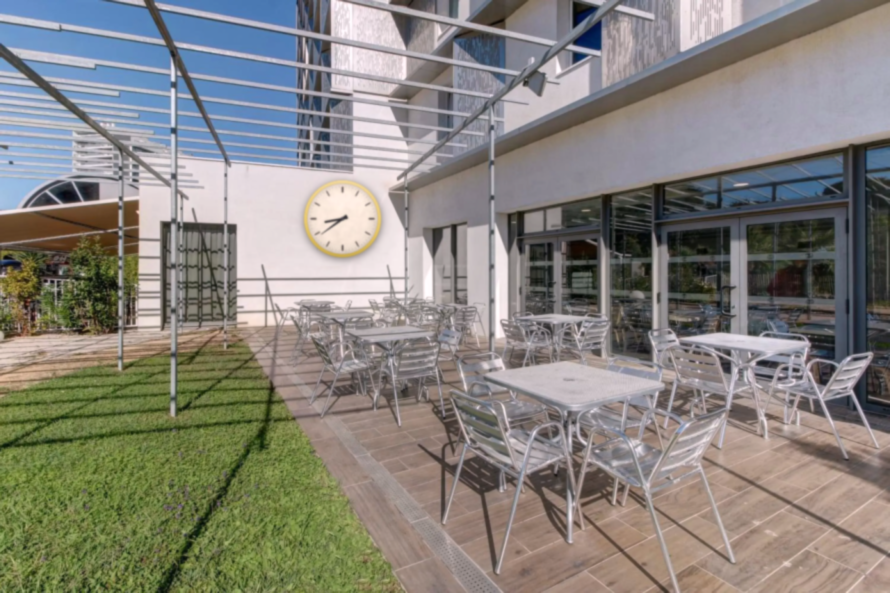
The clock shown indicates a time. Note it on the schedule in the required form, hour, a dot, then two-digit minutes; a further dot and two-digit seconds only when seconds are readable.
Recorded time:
8.39
